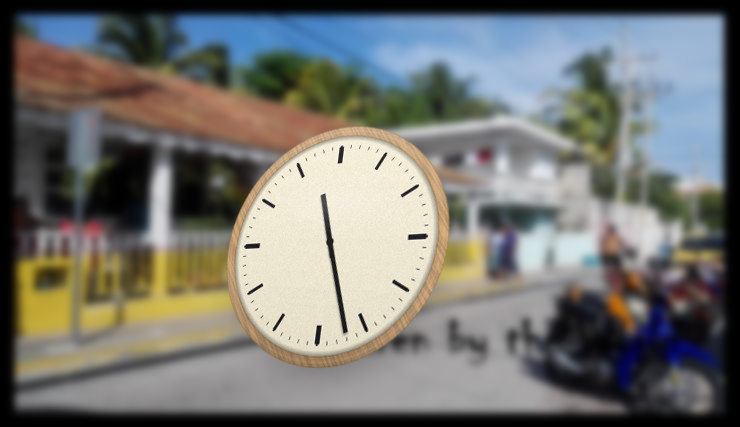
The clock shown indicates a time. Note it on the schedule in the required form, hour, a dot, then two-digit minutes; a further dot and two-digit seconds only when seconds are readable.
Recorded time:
11.27
